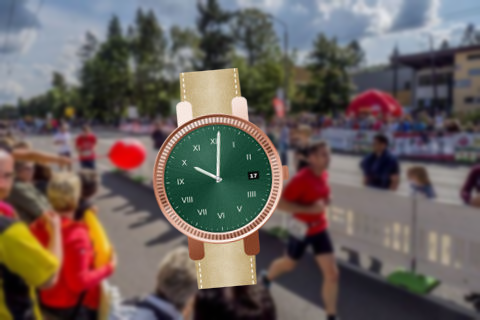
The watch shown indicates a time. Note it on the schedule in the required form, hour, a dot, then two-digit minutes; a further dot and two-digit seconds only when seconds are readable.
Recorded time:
10.01
